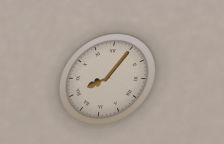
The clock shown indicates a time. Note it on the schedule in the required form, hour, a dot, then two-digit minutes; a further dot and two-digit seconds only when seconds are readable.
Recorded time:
8.05
